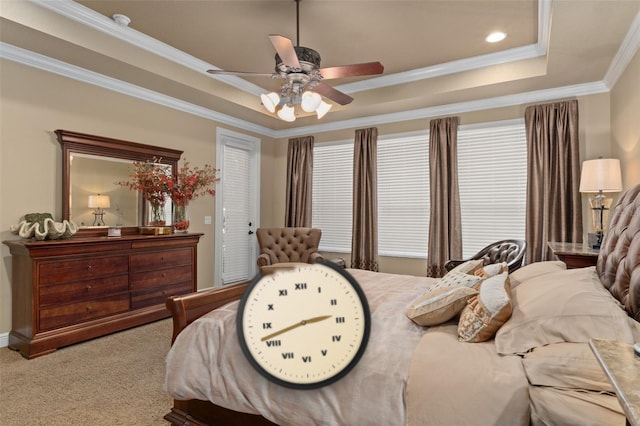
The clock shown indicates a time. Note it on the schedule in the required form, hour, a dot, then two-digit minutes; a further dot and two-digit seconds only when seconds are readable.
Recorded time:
2.42
